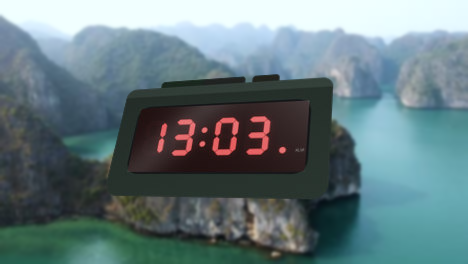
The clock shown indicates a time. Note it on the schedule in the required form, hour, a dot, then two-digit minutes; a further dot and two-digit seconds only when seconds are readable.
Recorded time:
13.03
